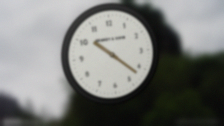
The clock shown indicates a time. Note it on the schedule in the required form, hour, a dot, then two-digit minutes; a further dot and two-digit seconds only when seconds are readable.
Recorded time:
10.22
